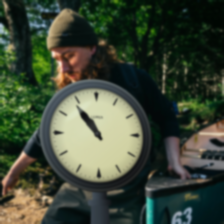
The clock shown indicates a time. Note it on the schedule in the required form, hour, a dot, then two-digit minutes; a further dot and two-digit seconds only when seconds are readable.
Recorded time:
10.54
